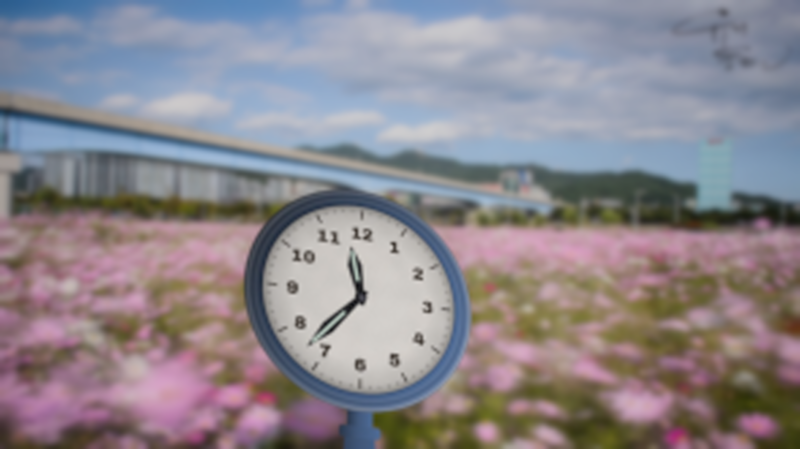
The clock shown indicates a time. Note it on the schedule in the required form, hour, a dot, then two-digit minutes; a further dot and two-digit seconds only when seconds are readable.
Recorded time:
11.37
